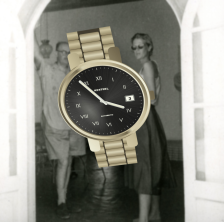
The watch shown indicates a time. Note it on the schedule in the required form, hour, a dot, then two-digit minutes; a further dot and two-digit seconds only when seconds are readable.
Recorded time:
3.54
